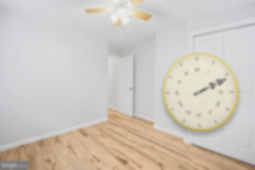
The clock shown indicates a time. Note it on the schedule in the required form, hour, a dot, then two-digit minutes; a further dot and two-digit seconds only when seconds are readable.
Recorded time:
2.11
